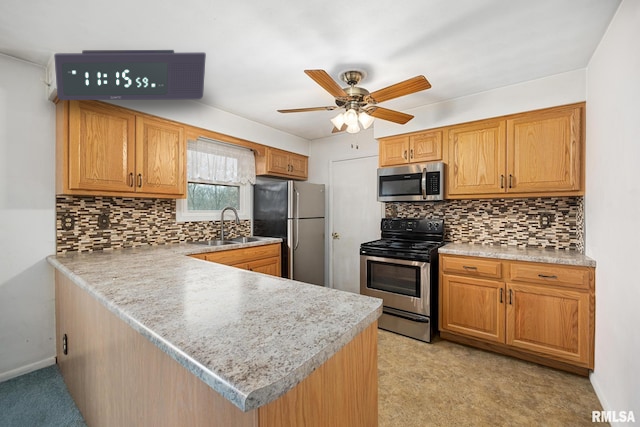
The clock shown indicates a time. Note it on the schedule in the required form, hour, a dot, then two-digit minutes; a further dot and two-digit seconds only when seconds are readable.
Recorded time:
11.15.59
